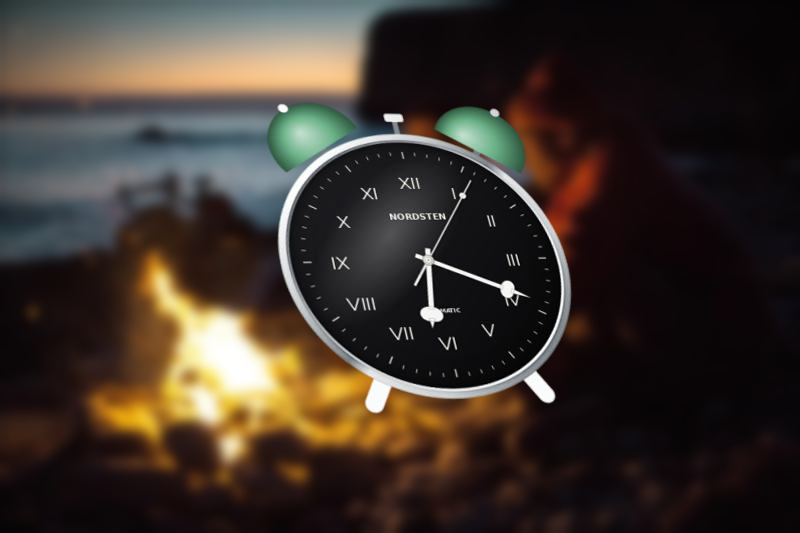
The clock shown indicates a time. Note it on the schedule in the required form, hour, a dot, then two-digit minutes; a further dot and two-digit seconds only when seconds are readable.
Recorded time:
6.19.06
